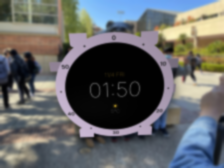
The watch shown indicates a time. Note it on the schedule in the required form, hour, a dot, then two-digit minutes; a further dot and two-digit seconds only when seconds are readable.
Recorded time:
1.50
